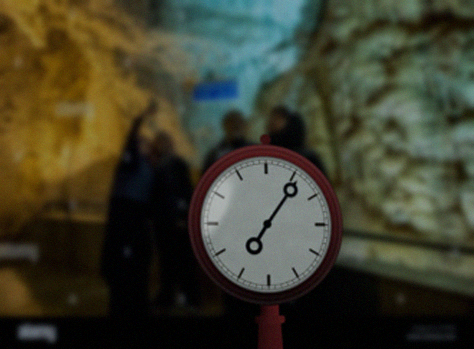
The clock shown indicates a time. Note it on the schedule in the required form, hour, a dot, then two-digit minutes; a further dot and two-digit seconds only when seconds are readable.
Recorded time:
7.06
